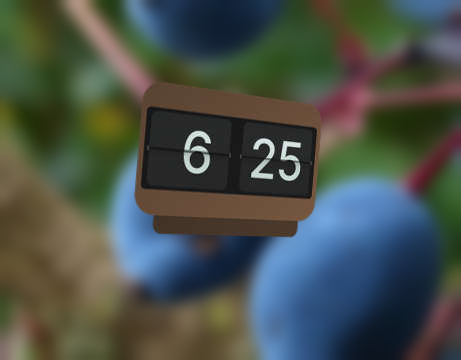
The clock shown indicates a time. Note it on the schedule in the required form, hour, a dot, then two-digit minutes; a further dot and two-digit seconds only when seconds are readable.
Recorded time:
6.25
